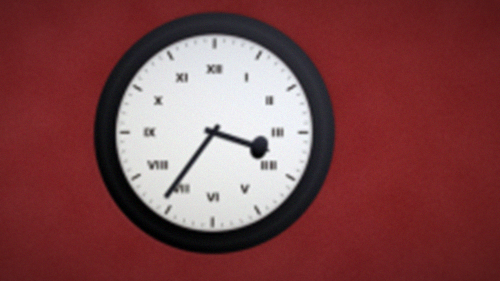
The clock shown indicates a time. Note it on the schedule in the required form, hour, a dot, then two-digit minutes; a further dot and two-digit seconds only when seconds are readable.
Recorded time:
3.36
